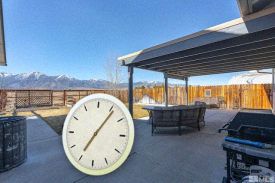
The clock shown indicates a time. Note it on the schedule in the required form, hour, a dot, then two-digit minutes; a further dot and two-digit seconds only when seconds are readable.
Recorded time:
7.06
